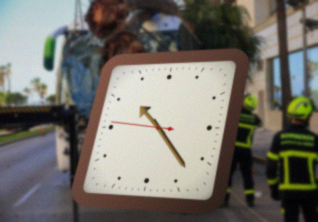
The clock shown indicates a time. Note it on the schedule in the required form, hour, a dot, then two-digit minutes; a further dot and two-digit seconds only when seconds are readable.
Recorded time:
10.22.46
